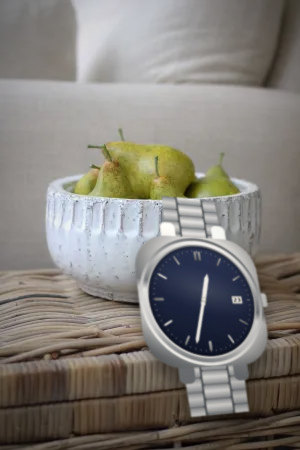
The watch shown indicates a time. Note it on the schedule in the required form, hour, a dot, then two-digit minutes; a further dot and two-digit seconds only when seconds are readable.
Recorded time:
12.33
